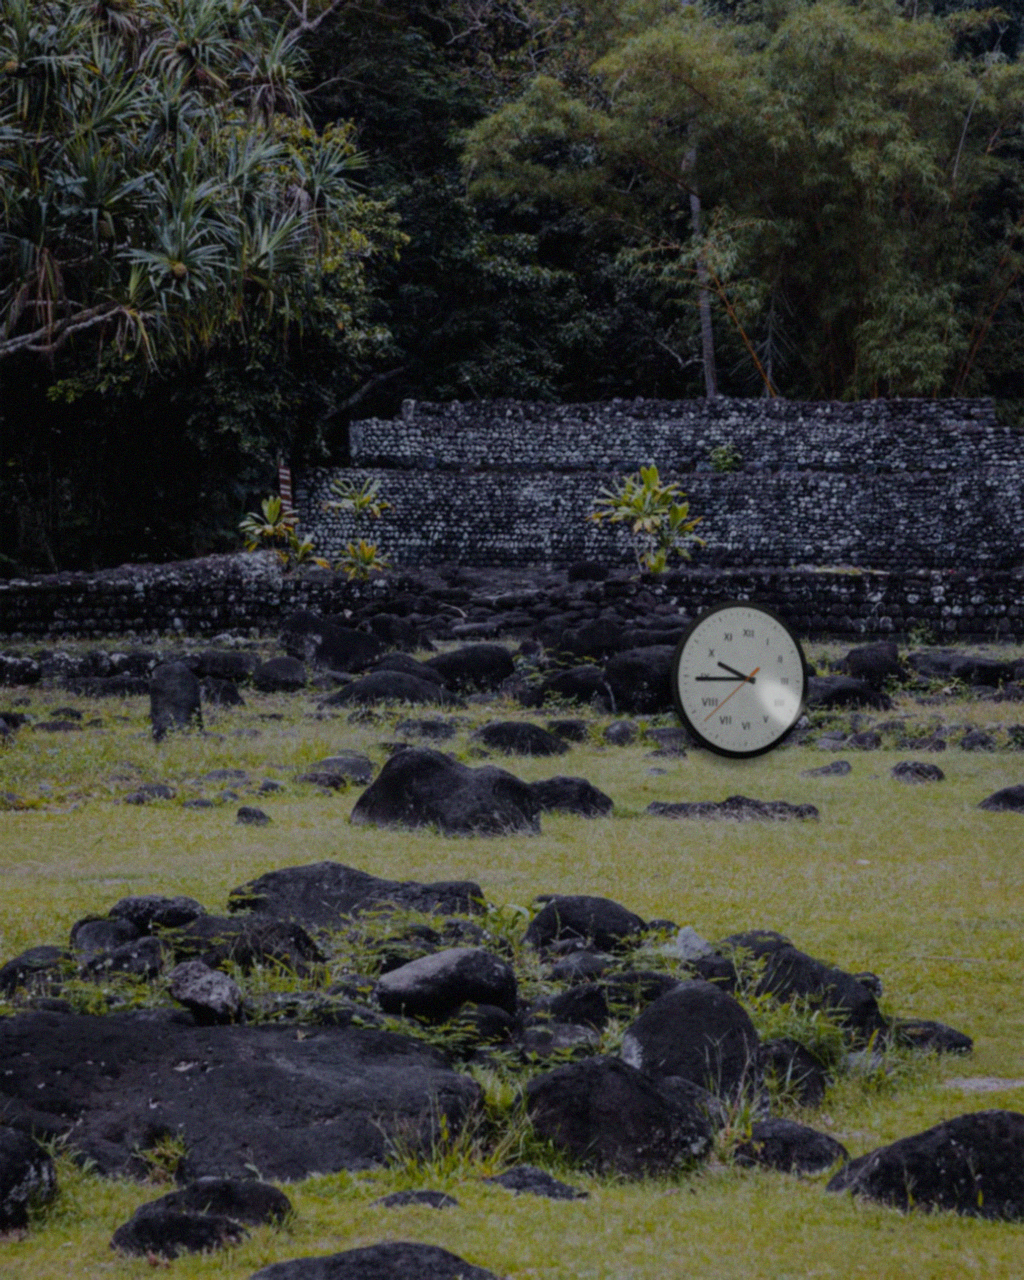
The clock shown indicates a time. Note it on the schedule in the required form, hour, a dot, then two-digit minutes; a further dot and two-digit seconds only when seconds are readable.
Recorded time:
9.44.38
